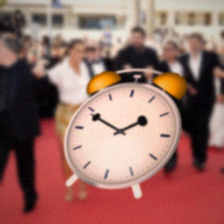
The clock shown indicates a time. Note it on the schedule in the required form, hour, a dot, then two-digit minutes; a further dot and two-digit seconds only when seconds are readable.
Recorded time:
1.49
